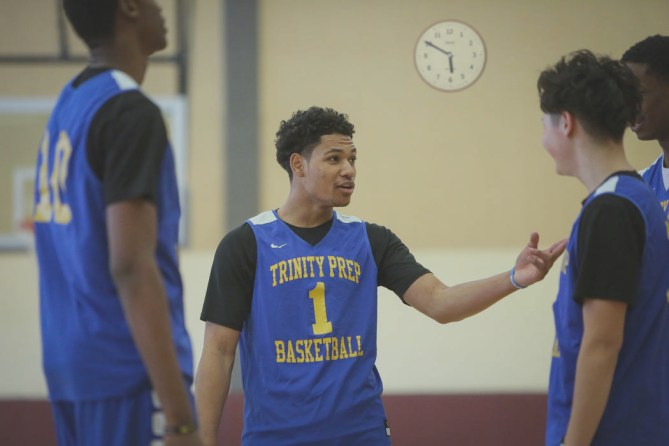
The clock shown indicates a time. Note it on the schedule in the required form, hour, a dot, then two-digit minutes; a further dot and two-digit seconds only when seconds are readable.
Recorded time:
5.50
